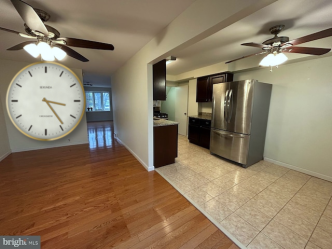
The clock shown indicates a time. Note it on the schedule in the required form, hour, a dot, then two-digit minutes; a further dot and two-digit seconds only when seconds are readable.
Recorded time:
3.24
